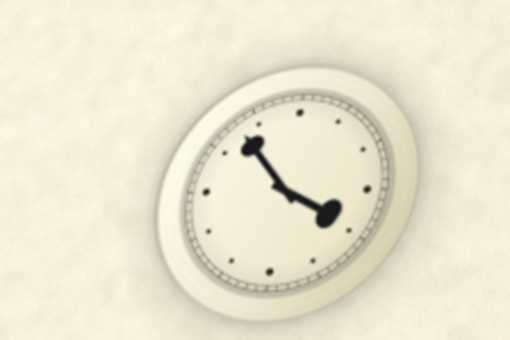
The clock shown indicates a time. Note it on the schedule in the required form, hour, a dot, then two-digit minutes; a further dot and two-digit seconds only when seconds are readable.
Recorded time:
3.53
